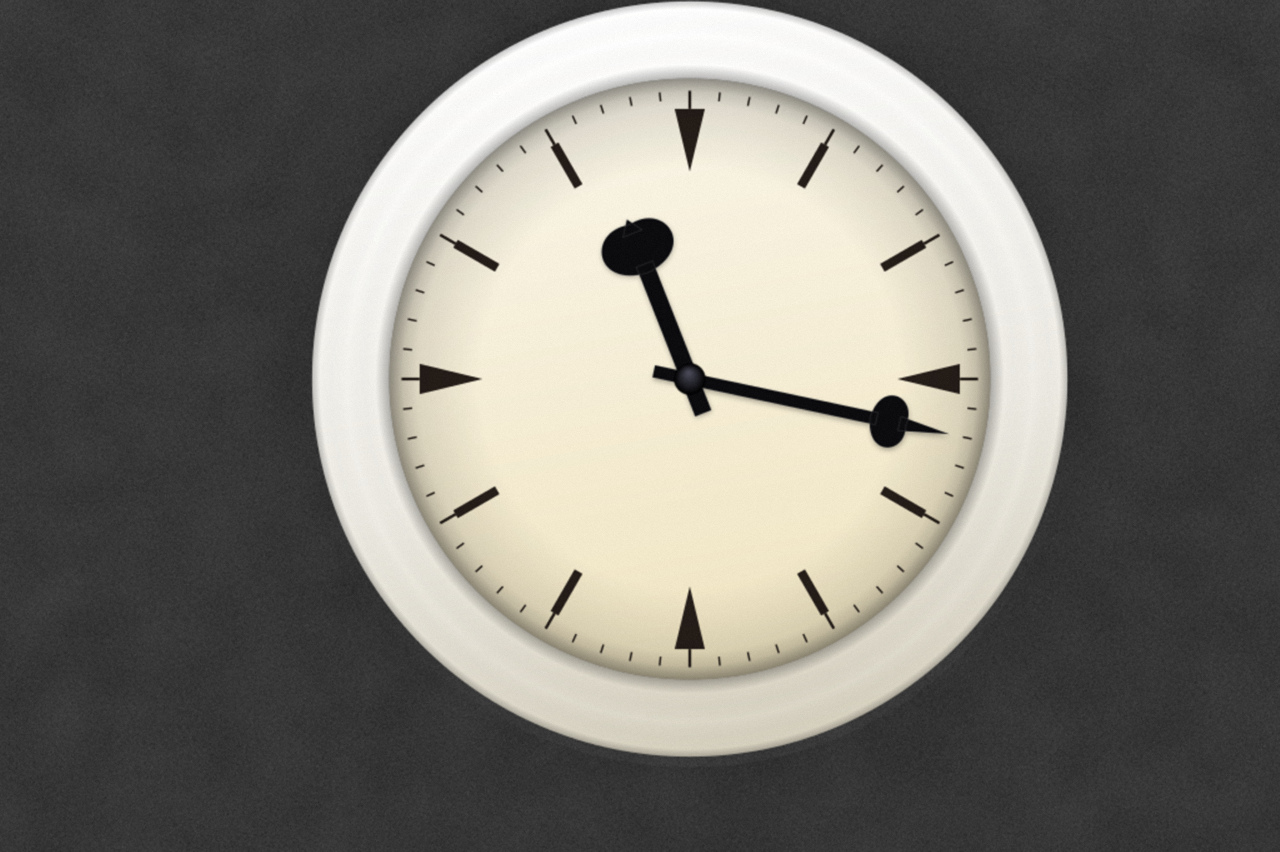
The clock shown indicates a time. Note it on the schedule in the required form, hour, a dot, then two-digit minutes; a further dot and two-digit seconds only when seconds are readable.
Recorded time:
11.17
